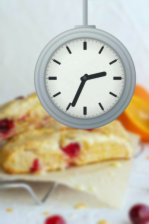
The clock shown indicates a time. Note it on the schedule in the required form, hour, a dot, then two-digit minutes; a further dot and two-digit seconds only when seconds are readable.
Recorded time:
2.34
